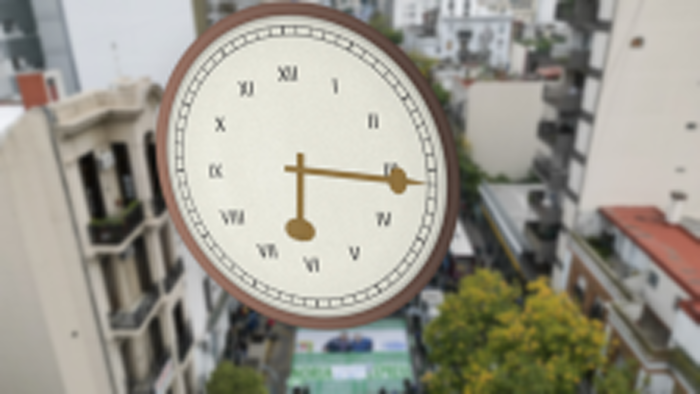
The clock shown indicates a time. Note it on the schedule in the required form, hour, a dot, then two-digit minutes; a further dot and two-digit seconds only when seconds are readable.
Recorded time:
6.16
